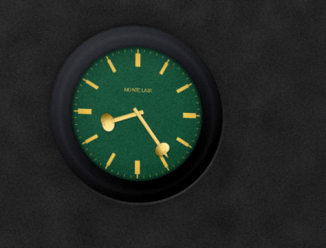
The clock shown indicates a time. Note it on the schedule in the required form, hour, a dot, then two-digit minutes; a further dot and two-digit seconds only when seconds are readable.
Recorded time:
8.24
